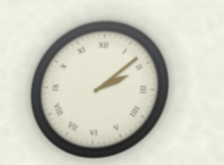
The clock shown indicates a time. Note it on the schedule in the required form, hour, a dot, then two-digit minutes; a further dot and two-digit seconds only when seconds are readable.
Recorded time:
2.08
